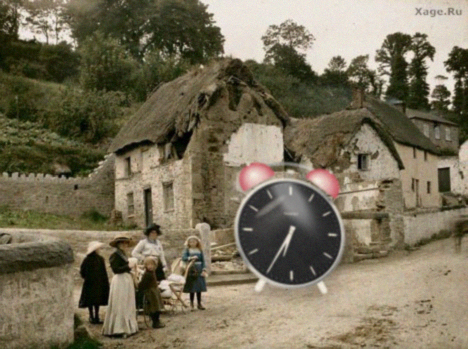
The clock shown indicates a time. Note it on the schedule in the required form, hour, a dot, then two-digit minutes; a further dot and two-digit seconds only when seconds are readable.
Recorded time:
6.35
